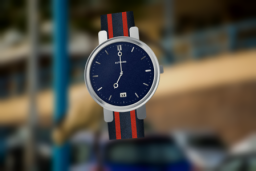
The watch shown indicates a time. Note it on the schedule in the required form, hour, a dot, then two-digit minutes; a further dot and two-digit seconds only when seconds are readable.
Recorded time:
7.00
